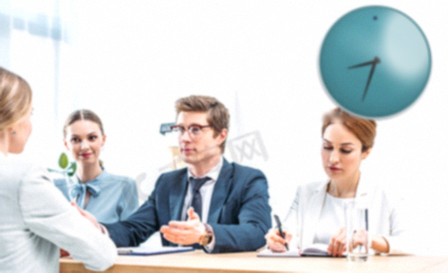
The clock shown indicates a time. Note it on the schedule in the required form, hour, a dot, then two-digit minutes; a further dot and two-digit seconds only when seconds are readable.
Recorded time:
8.33
